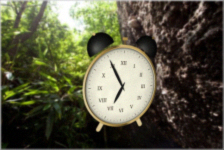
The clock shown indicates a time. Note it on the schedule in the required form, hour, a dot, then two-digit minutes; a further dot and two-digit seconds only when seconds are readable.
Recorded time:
6.55
